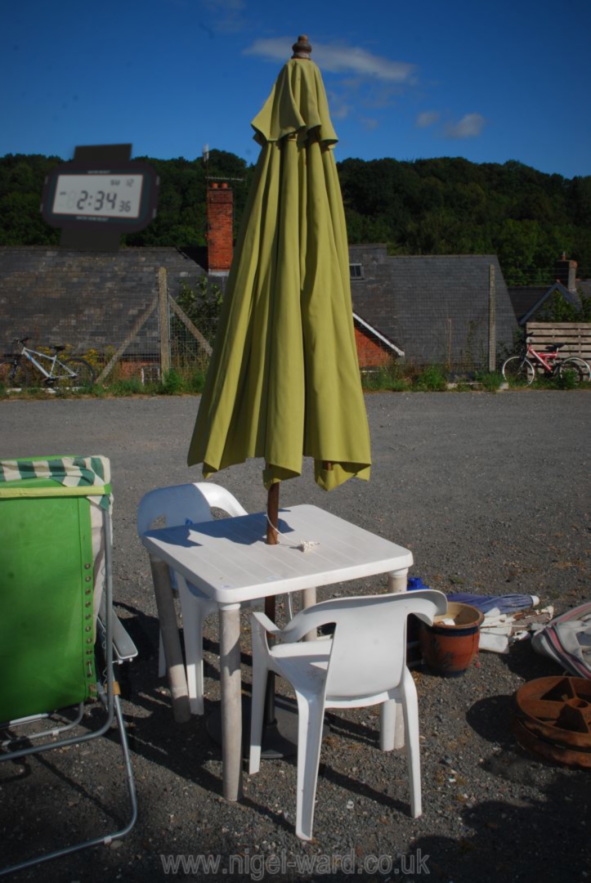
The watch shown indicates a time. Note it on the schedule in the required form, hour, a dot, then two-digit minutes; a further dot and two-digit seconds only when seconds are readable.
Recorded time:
2.34
